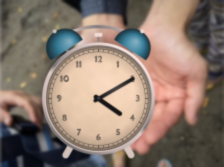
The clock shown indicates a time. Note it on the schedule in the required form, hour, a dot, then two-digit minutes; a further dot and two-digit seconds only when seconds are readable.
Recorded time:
4.10
